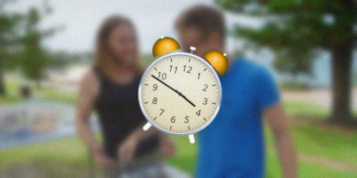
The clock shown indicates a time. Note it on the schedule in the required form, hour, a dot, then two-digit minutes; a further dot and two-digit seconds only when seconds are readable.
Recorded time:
3.48
